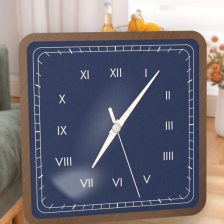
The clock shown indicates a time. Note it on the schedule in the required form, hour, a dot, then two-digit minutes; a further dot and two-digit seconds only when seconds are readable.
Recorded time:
7.06.27
